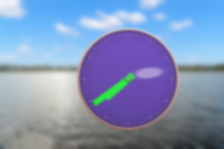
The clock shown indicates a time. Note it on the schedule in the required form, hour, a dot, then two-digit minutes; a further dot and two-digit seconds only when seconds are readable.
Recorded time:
7.39
